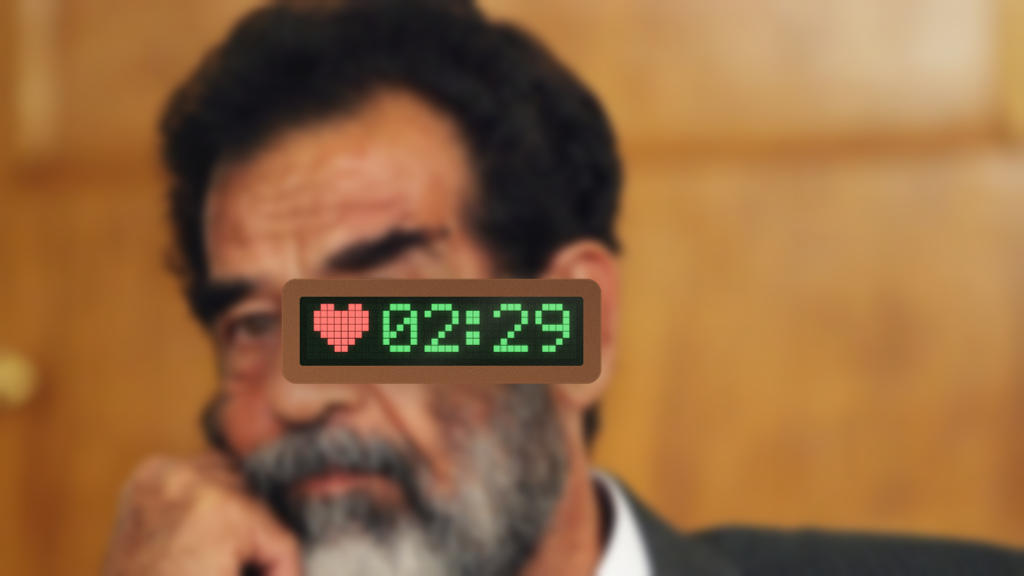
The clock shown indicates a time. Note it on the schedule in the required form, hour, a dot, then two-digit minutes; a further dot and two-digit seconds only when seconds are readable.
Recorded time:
2.29
